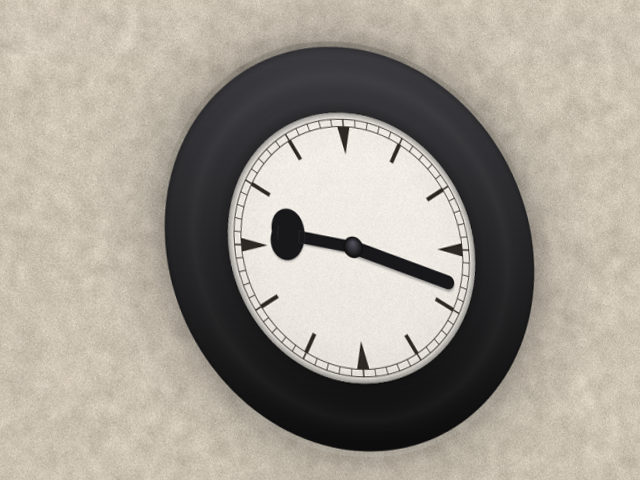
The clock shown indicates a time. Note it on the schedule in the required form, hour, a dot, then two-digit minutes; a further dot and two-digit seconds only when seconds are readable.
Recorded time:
9.18
